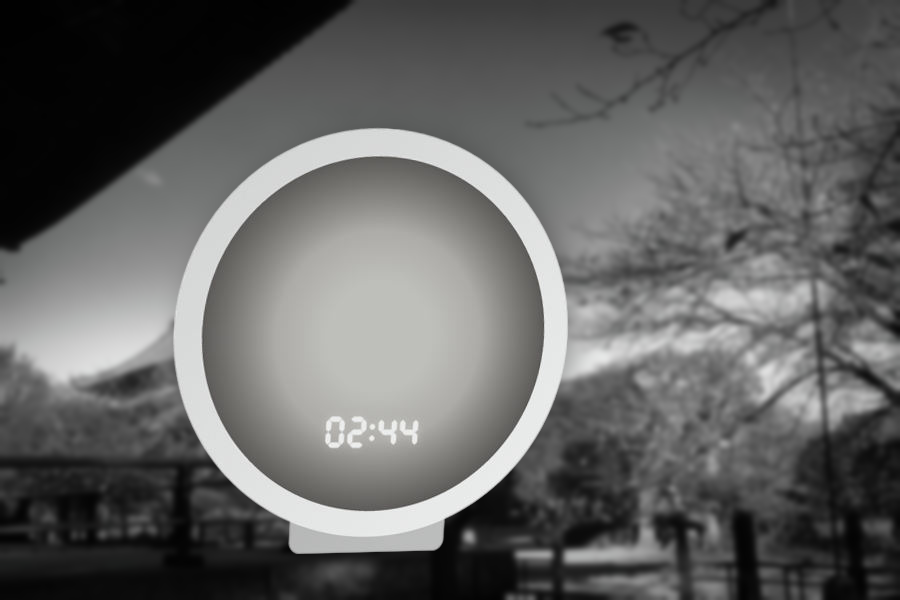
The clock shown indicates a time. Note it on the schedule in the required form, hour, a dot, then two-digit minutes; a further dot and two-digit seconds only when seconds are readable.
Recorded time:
2.44
